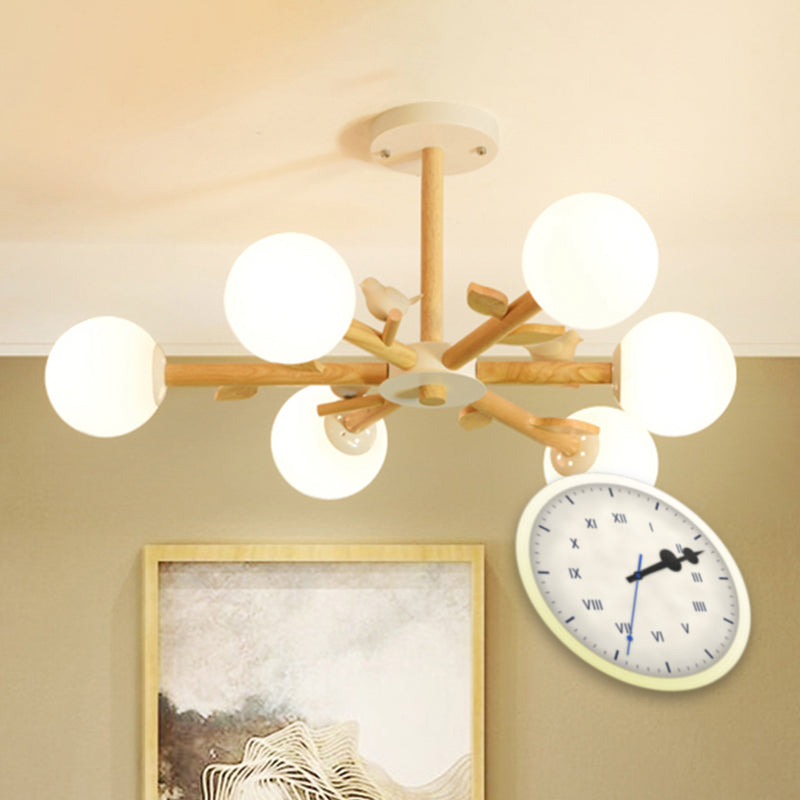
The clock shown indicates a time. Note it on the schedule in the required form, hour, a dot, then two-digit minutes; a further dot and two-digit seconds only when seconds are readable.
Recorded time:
2.11.34
